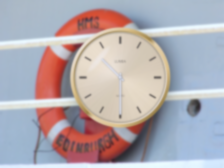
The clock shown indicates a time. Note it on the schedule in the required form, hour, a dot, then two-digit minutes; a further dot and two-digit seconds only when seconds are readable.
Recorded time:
10.30
